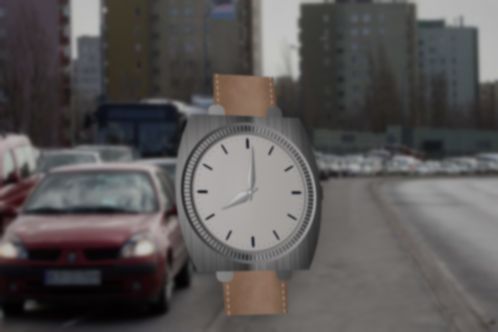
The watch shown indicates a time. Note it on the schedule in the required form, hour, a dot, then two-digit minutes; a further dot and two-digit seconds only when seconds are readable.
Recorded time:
8.01
